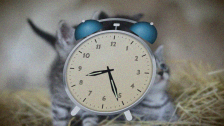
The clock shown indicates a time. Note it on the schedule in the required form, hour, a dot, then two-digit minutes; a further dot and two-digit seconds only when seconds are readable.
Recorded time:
8.26
